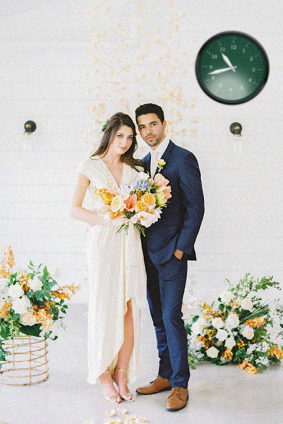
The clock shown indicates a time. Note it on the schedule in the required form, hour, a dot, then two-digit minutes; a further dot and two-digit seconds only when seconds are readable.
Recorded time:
10.42
